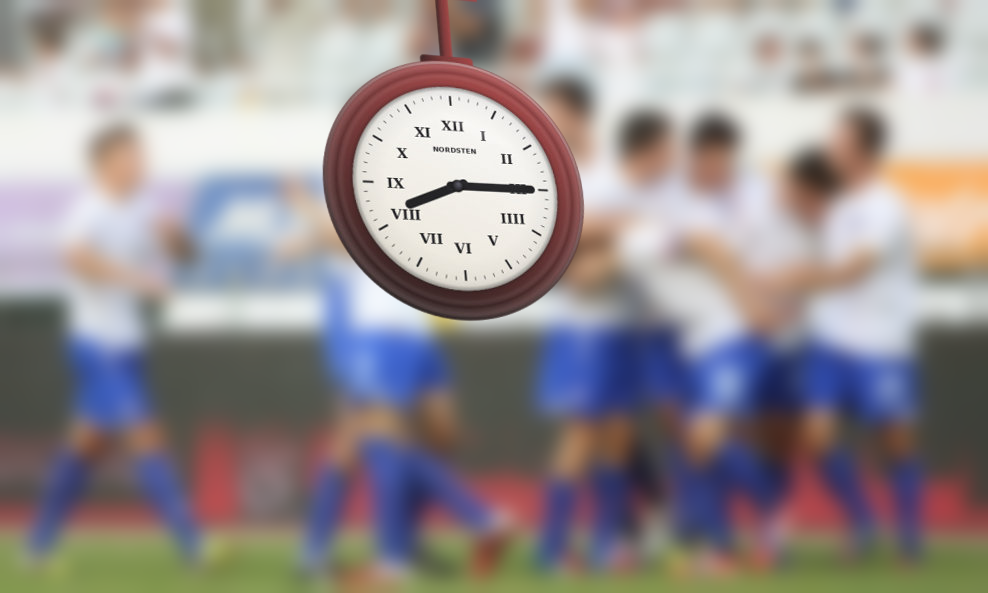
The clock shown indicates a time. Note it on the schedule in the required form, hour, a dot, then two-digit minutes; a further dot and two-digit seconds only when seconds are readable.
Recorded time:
8.15
